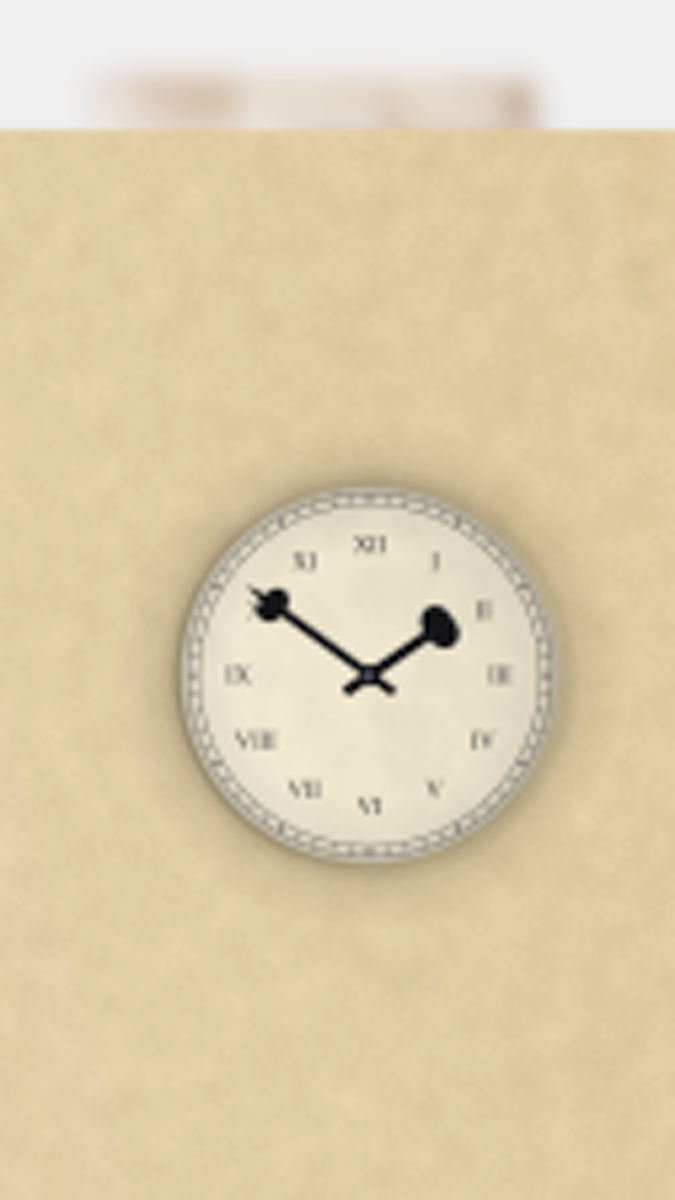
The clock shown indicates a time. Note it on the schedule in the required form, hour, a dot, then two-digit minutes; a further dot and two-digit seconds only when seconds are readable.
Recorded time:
1.51
